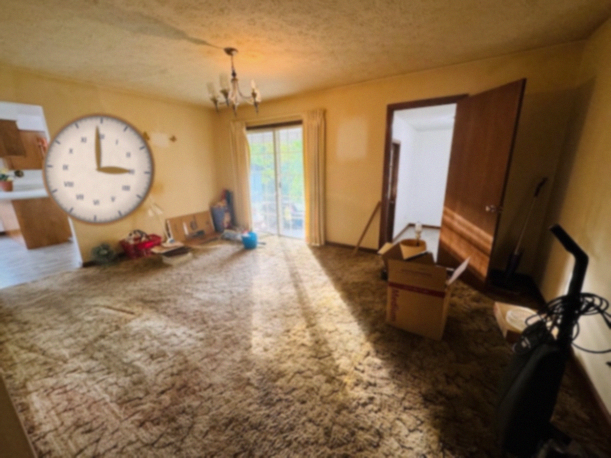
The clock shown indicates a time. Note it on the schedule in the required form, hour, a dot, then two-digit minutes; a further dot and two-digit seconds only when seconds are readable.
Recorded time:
2.59
